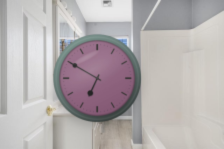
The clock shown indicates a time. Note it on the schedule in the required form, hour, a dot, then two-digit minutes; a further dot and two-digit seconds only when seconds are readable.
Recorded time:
6.50
